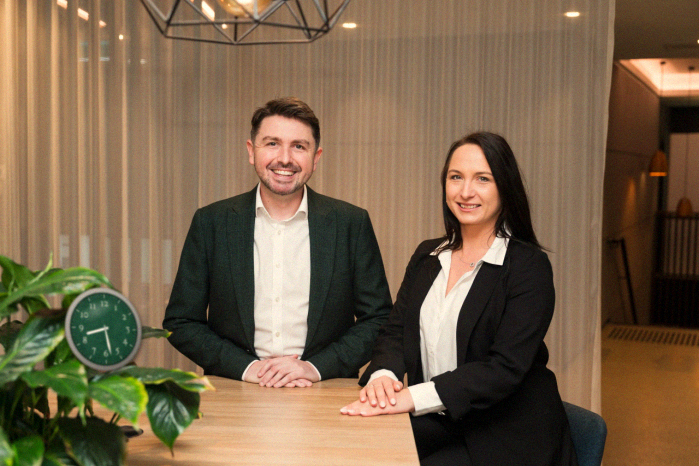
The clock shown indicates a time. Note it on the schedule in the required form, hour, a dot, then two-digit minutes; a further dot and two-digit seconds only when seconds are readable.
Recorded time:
8.28
